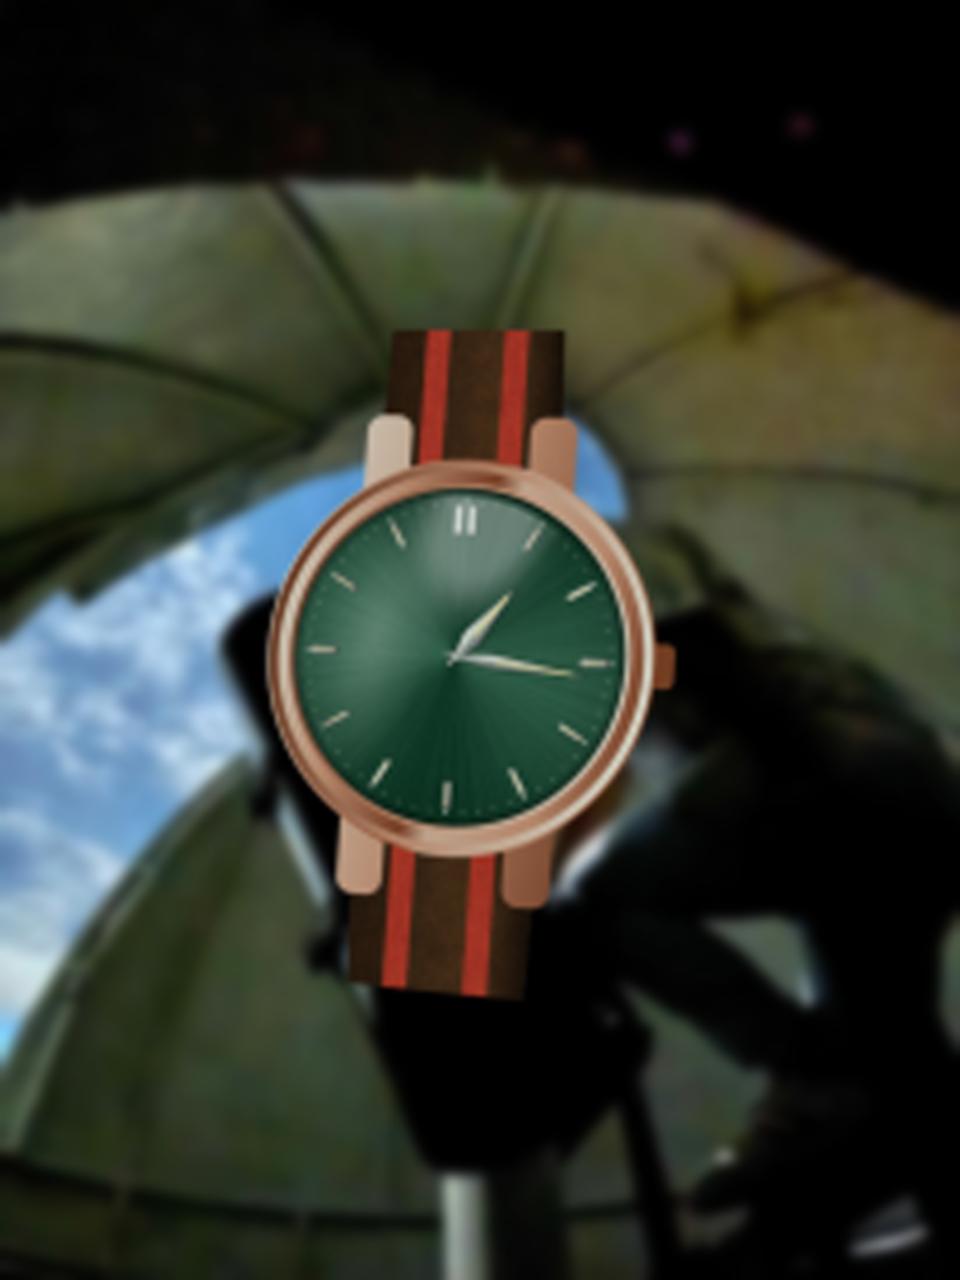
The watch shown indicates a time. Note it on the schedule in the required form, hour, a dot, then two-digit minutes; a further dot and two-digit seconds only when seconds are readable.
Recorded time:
1.16
